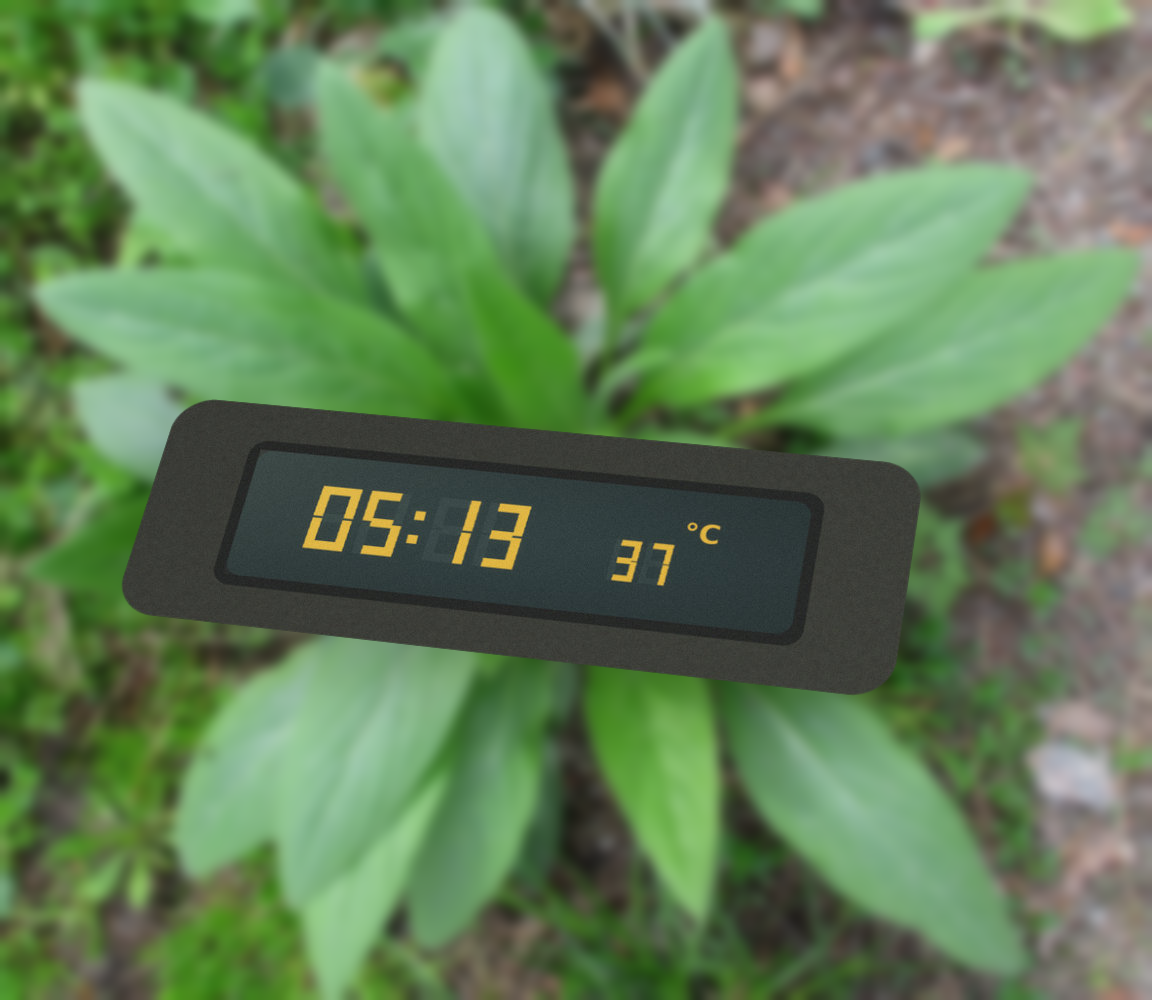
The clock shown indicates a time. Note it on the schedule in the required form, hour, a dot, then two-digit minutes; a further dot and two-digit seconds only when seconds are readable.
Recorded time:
5.13
